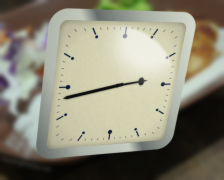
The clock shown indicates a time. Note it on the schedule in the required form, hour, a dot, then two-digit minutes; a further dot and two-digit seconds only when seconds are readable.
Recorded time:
2.43
